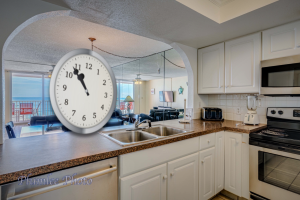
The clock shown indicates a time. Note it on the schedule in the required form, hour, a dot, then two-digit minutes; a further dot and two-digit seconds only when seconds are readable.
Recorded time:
10.53
